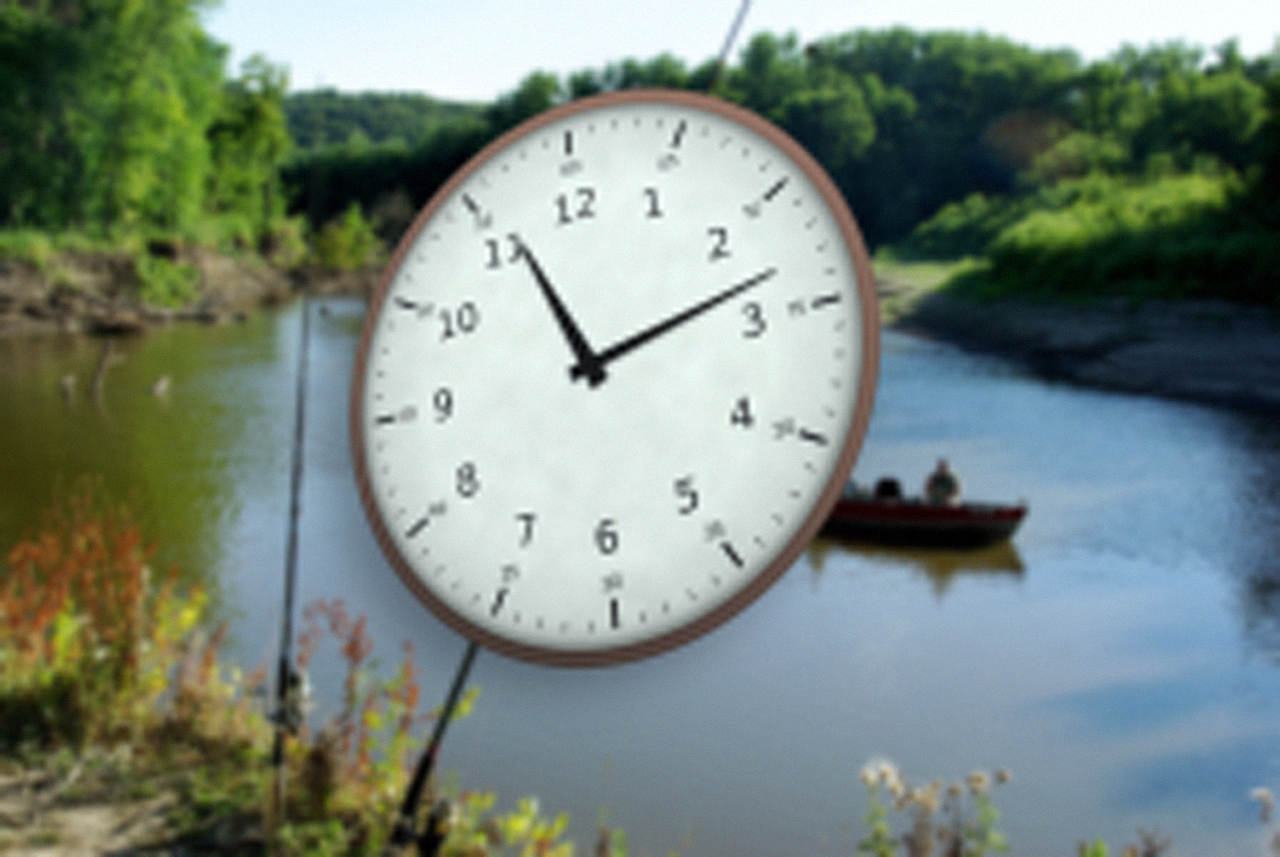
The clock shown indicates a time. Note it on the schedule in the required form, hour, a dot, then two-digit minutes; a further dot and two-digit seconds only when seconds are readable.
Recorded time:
11.13
